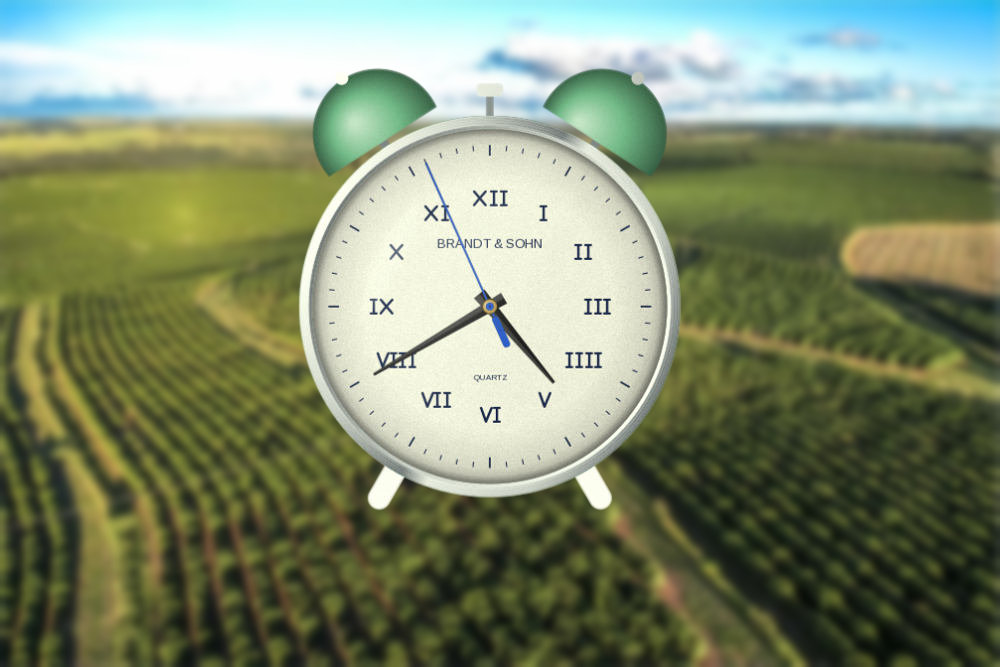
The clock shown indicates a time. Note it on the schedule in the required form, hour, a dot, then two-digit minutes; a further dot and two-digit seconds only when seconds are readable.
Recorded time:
4.39.56
